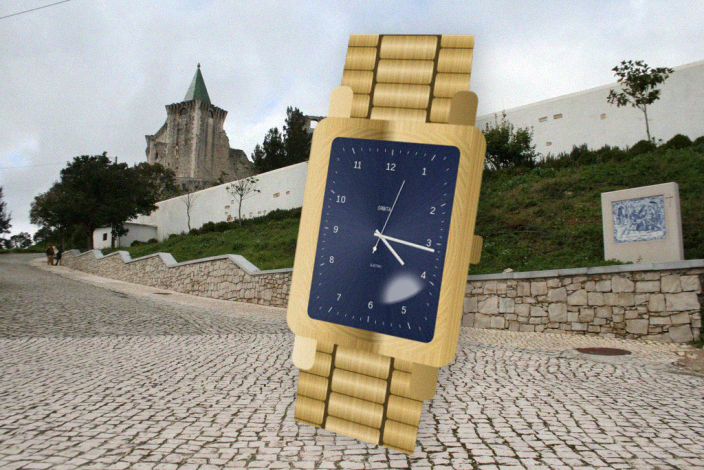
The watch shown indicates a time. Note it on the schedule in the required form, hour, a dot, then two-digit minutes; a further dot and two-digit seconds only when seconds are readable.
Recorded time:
4.16.03
